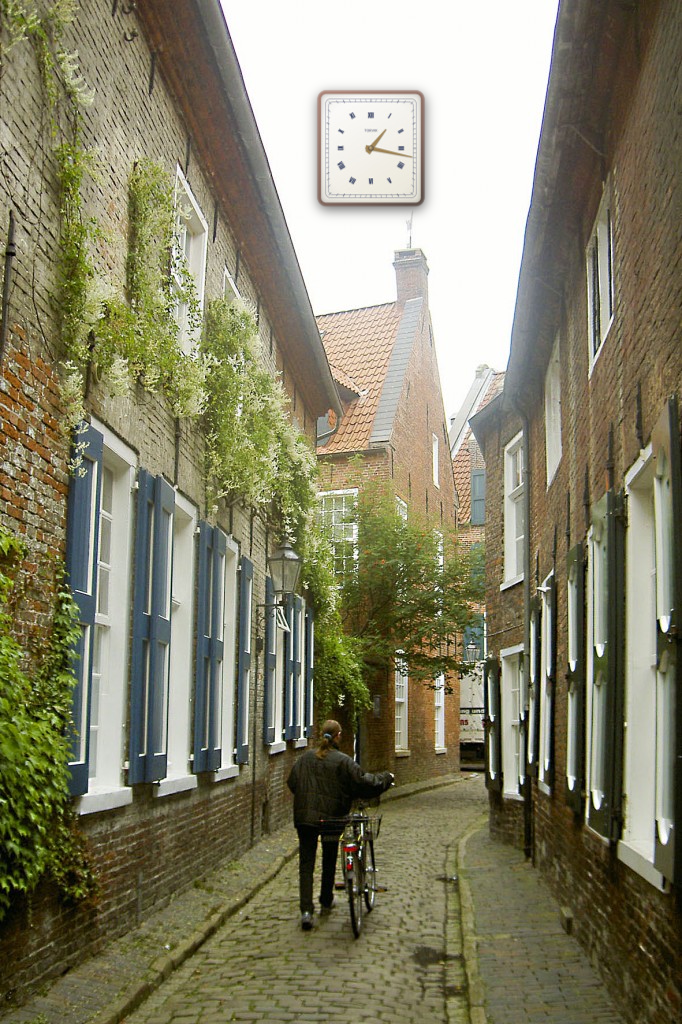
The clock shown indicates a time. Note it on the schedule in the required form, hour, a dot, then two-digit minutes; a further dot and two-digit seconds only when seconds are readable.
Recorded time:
1.17
